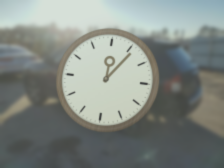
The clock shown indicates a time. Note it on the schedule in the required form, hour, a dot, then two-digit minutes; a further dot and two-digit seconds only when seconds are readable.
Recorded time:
12.06
